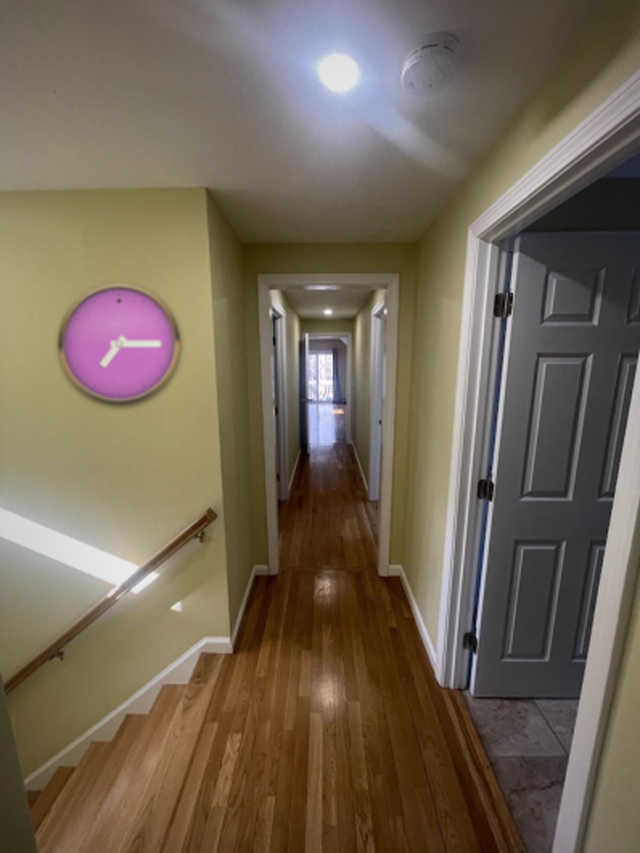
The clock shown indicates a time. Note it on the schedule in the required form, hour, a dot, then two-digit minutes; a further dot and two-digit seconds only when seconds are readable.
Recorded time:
7.15
